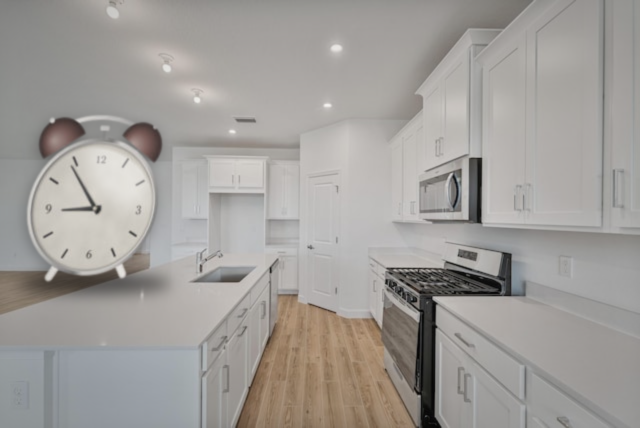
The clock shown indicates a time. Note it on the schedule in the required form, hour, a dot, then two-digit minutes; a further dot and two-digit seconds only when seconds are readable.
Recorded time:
8.54
